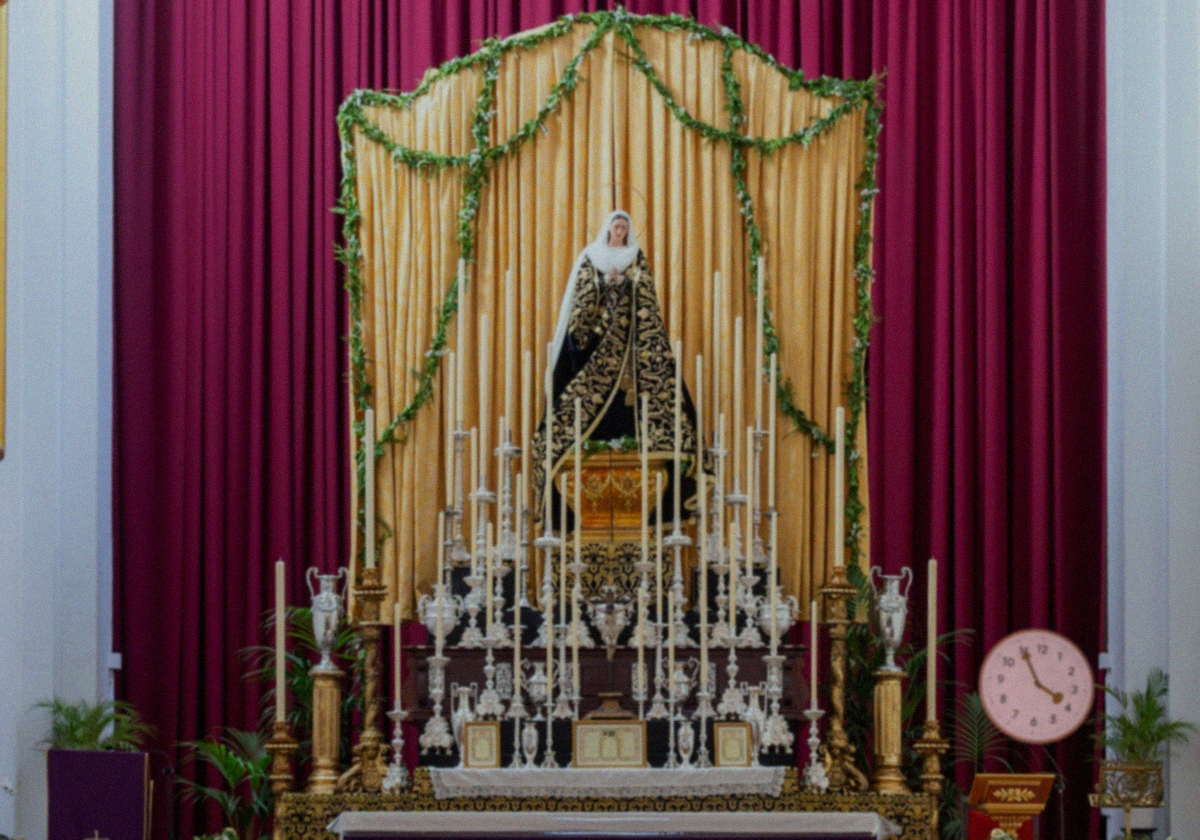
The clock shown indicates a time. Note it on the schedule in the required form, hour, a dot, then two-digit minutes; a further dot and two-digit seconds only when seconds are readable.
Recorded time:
3.55
